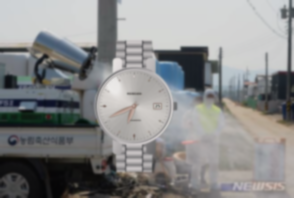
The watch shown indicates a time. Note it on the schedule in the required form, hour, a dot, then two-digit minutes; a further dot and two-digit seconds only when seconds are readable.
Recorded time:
6.41
